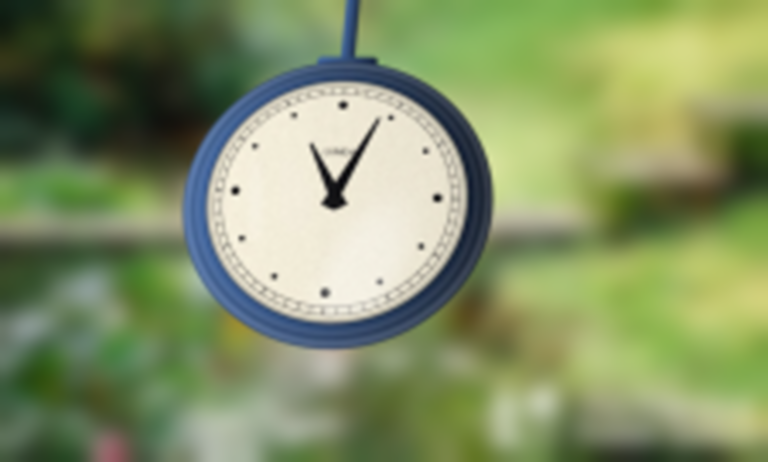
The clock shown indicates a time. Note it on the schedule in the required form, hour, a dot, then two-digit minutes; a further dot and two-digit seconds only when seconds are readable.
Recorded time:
11.04
